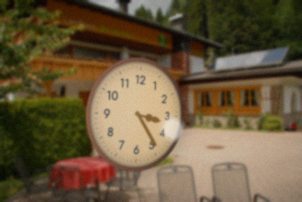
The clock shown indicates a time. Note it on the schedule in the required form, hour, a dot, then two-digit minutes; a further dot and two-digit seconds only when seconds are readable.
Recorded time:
3.24
